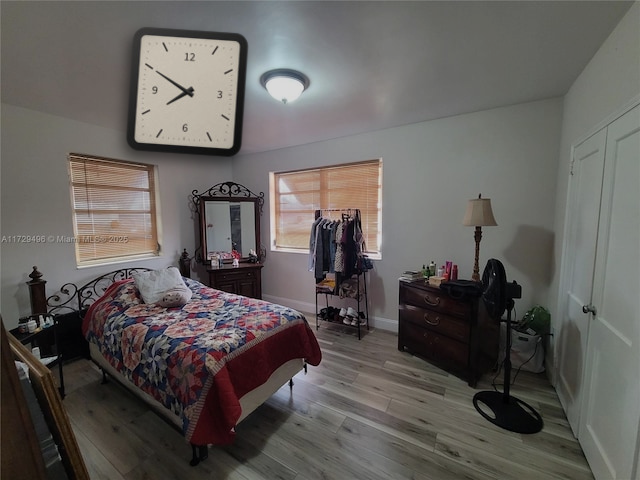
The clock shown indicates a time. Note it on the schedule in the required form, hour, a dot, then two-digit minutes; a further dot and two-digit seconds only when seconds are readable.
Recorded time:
7.50
